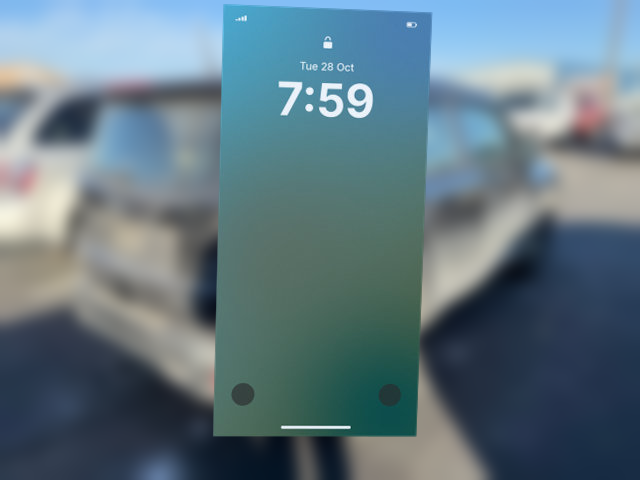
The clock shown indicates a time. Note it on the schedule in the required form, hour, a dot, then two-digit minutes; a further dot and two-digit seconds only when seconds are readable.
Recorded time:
7.59
